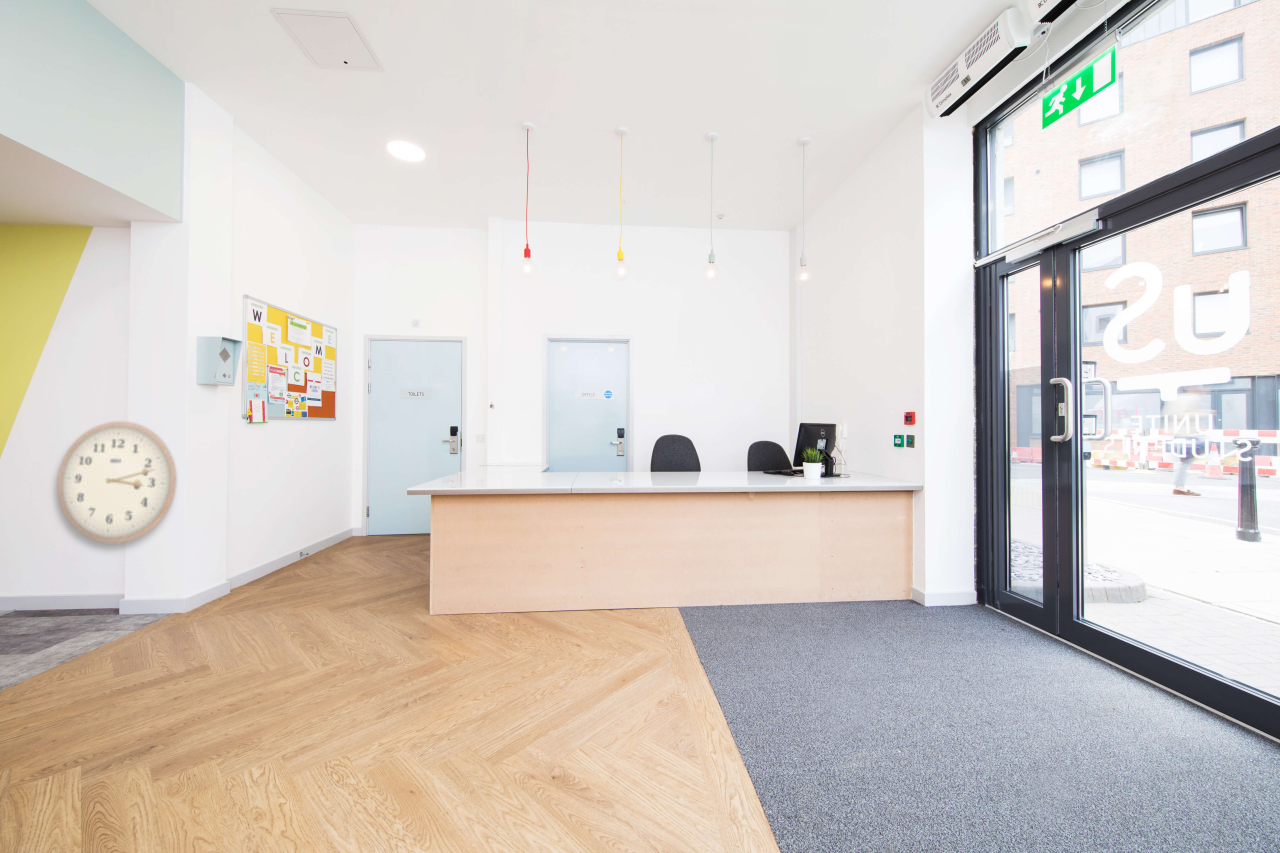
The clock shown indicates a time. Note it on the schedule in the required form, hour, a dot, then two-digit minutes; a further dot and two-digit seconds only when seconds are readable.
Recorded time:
3.12
